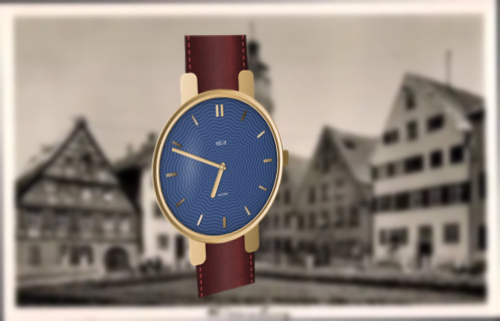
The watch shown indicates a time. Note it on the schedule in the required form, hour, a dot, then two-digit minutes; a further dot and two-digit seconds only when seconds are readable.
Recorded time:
6.49
